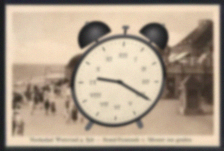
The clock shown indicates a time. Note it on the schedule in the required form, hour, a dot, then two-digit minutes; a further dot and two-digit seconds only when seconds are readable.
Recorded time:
9.20
